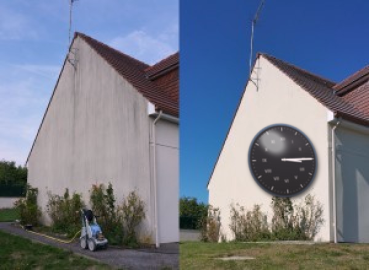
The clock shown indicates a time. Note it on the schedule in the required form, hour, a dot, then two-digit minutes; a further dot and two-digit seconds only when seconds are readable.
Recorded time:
3.15
